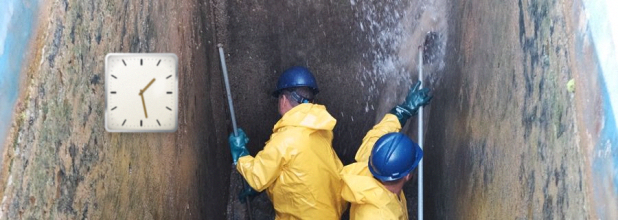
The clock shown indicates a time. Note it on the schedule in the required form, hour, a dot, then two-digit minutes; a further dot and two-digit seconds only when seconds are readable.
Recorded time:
1.28
